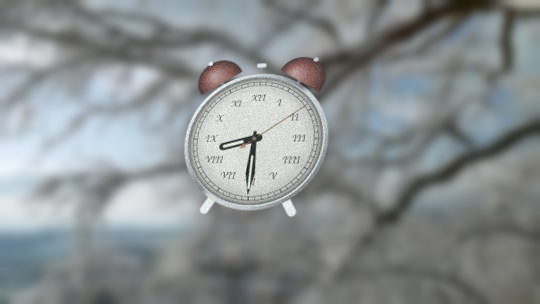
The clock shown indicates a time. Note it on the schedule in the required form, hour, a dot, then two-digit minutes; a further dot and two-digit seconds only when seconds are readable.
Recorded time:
8.30.09
